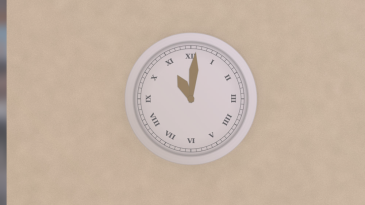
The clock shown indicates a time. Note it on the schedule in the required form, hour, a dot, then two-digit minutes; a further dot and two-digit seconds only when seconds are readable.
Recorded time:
11.01
